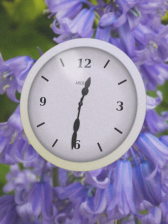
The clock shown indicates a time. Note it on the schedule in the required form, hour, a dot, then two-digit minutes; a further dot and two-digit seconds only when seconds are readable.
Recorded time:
12.31
